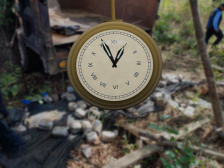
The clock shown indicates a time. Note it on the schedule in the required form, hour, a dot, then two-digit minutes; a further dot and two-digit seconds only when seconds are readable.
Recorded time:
12.56
